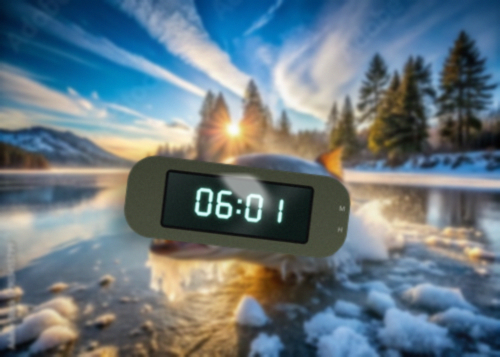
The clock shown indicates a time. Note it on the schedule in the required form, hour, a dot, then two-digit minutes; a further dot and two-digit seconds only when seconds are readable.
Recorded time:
6.01
